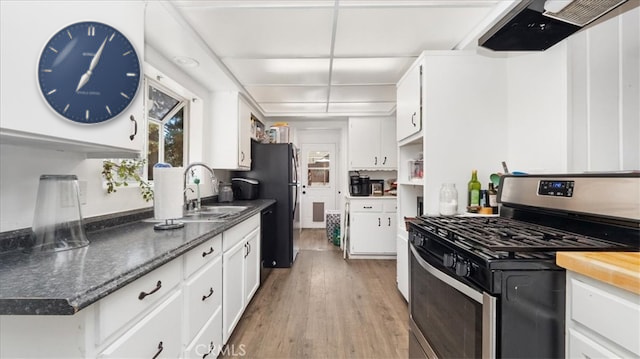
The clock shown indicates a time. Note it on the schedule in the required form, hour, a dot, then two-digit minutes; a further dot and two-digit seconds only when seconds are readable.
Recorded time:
7.04
